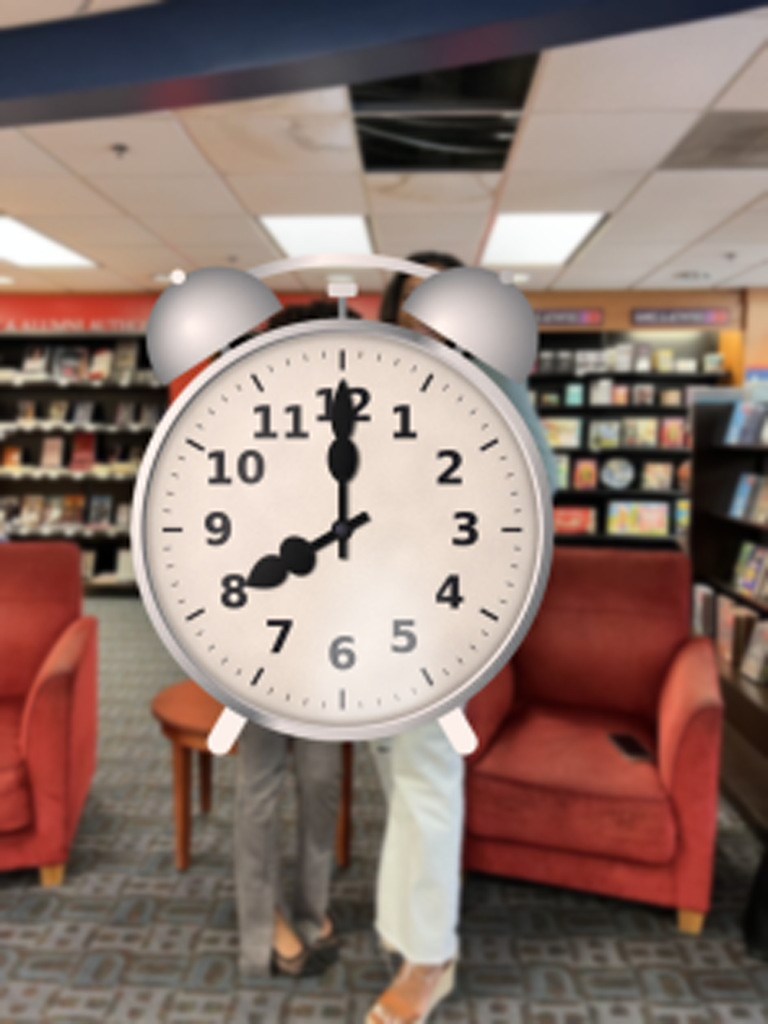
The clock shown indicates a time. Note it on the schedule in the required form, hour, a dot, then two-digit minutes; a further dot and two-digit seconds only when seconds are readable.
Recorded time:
8.00
